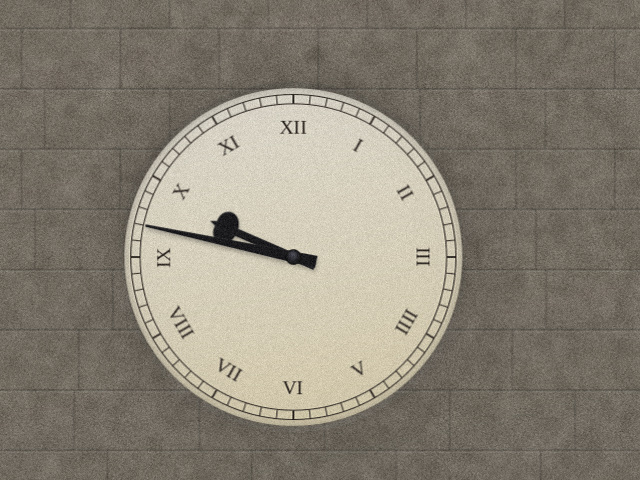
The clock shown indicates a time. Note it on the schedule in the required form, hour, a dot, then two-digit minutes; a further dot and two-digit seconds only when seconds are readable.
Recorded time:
9.47
